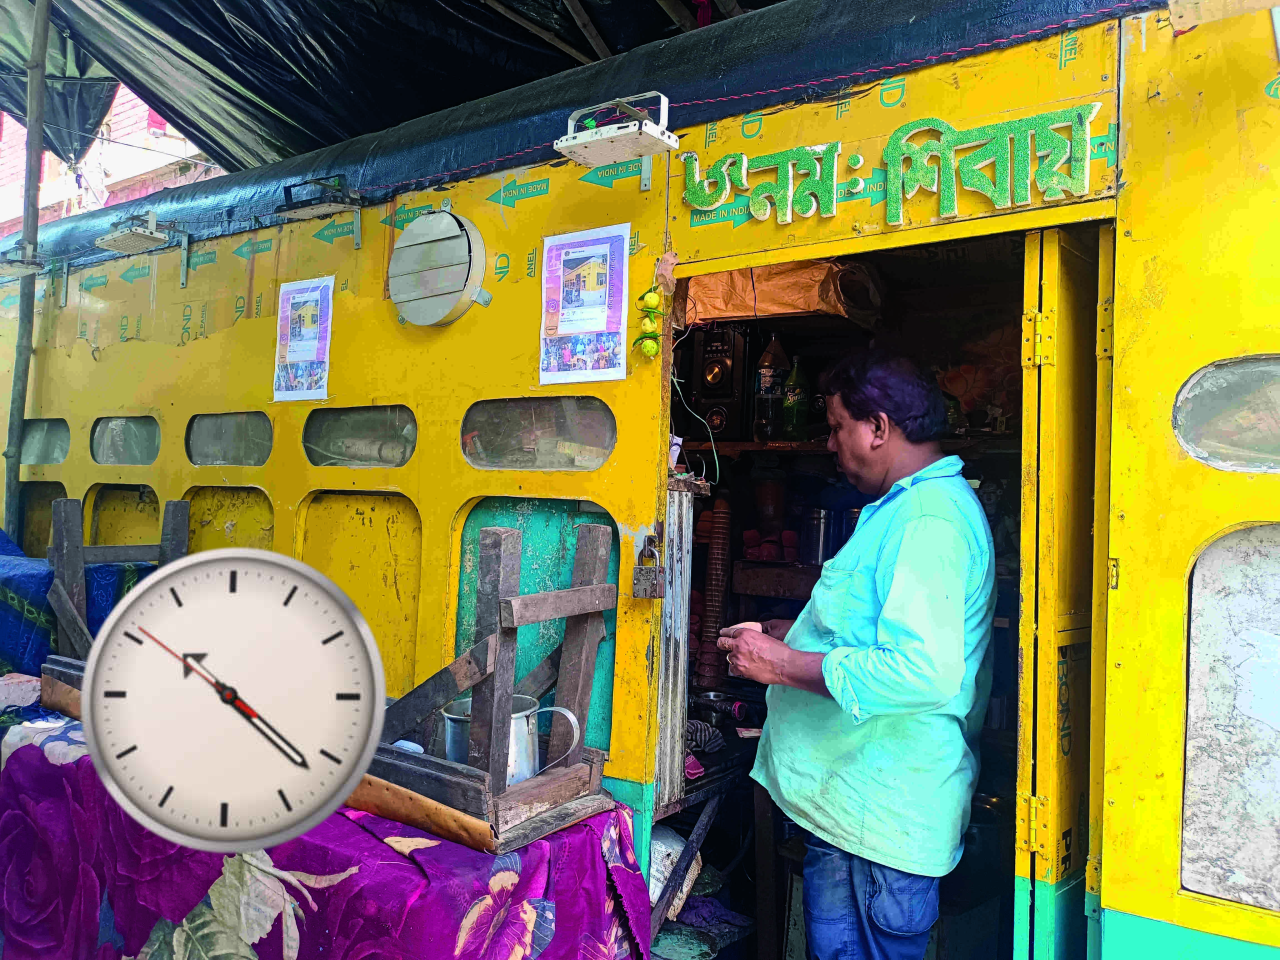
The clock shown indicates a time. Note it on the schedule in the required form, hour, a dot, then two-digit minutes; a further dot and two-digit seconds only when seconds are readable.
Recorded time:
10.21.51
